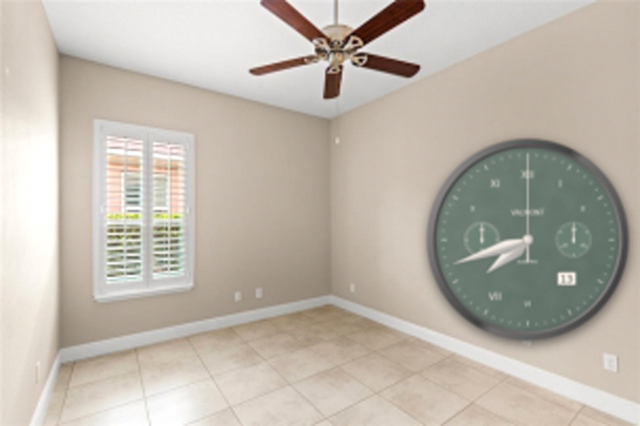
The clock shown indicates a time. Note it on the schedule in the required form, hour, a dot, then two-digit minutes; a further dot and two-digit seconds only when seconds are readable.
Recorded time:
7.42
